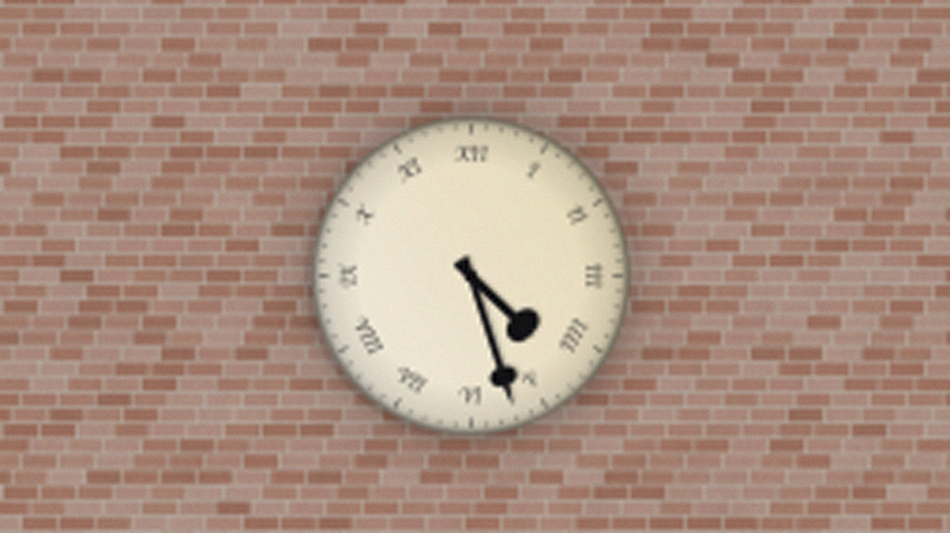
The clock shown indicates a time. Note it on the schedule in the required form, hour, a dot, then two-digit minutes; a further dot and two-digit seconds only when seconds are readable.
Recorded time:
4.27
